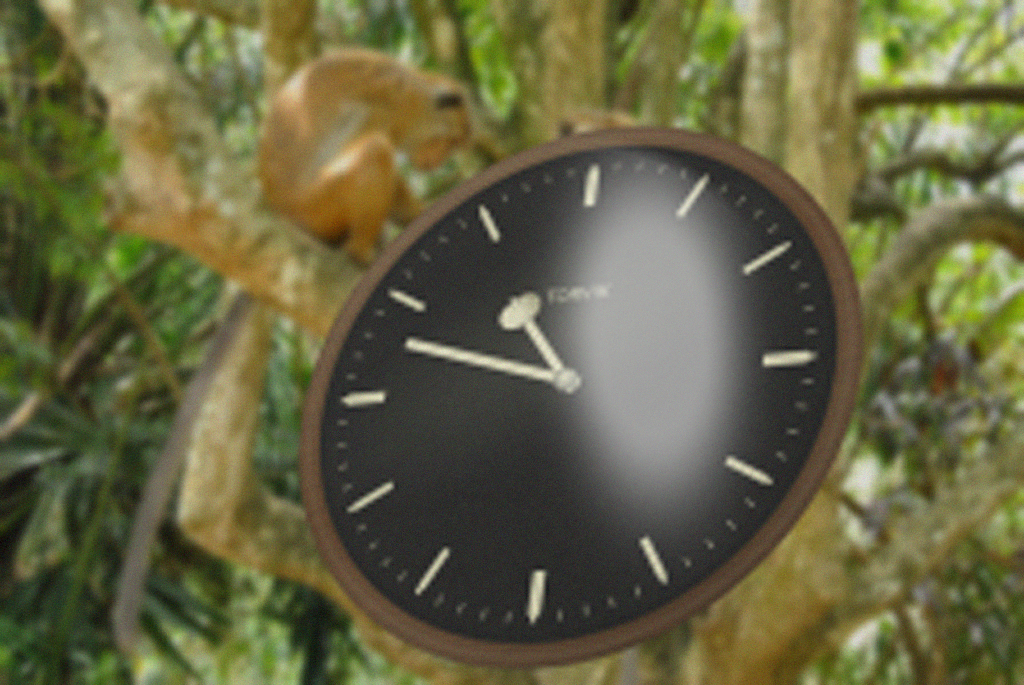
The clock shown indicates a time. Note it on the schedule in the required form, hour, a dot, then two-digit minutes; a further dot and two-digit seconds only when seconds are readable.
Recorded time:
10.48
